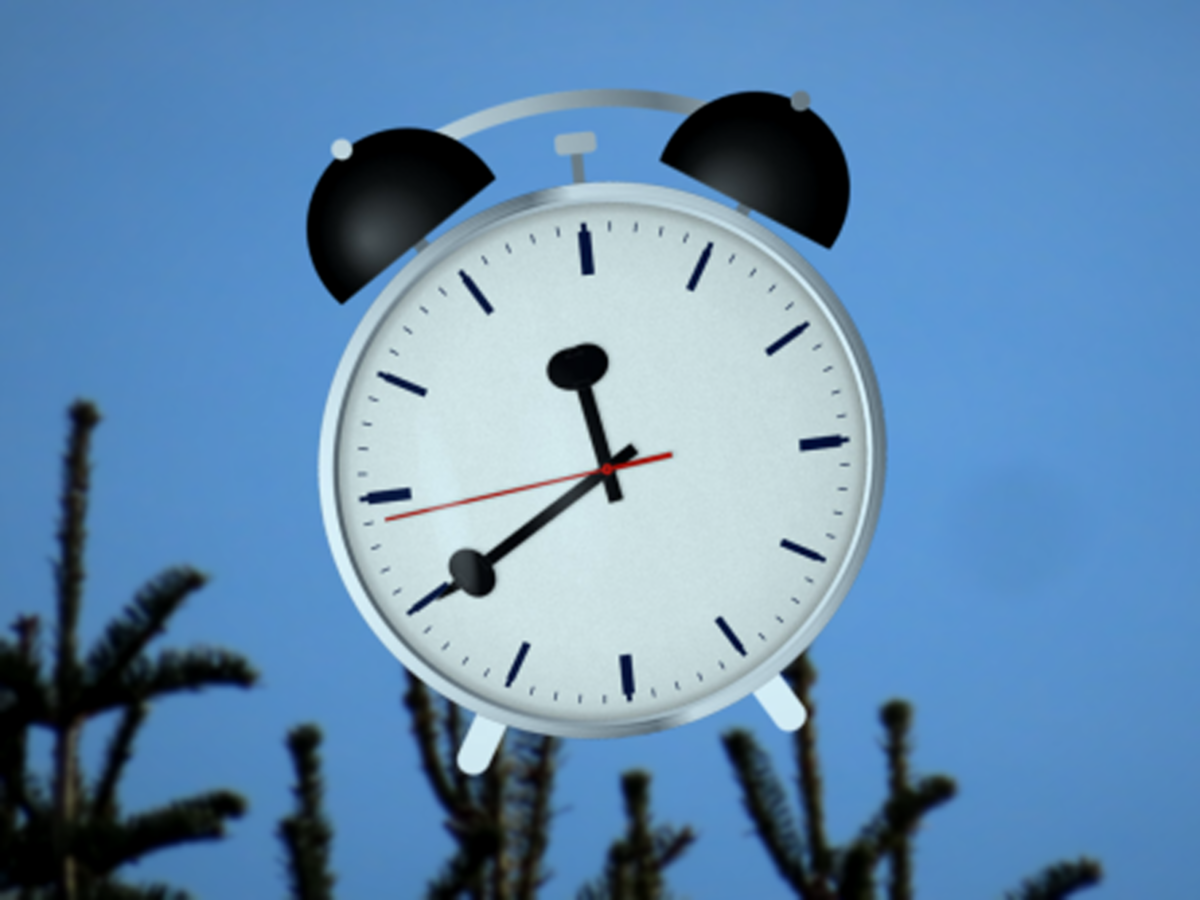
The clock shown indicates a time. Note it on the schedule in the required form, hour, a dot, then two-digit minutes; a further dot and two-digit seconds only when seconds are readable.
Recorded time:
11.39.44
